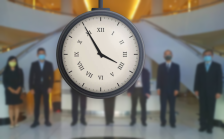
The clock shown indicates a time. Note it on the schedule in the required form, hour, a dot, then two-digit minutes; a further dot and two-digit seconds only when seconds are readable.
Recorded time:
3.55
